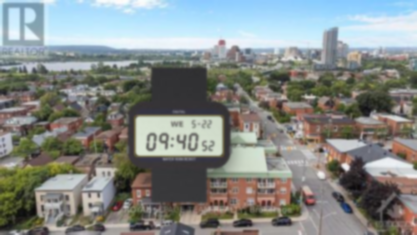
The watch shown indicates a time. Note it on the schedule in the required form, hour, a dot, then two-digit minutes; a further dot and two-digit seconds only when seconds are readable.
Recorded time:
9.40
